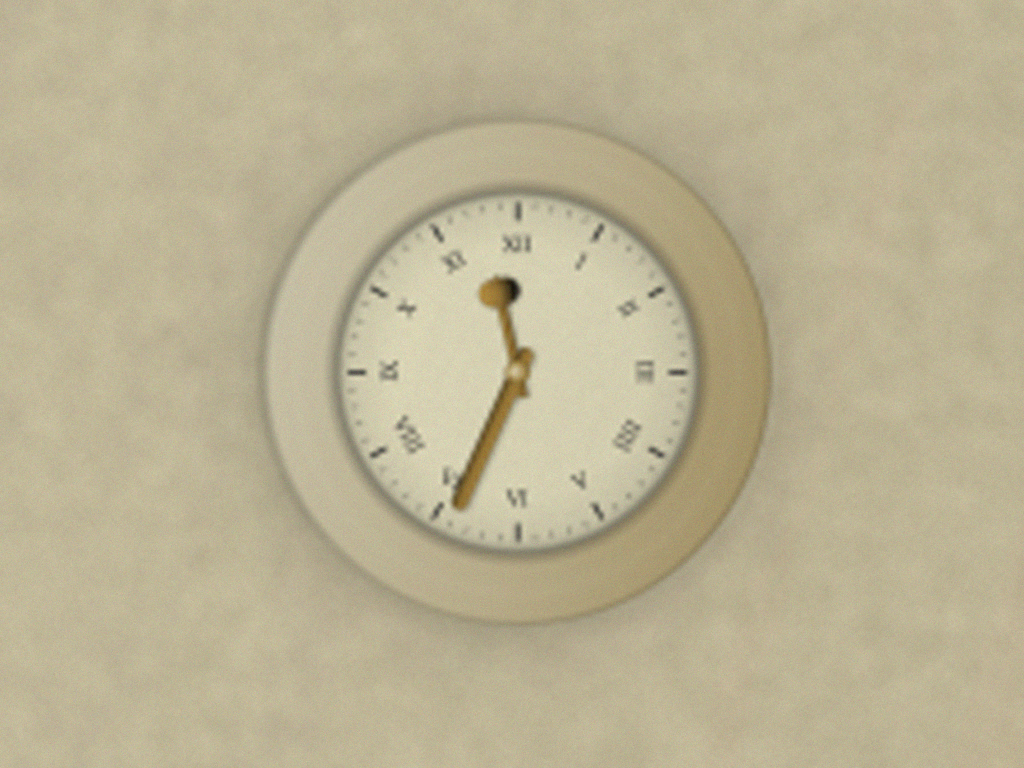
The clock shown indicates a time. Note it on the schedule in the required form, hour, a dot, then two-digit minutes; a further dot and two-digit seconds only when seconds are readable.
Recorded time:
11.34
